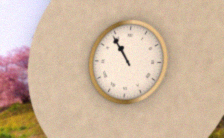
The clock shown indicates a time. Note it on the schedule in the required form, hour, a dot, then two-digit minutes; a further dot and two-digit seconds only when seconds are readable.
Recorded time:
10.54
